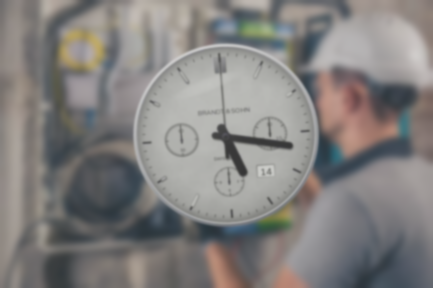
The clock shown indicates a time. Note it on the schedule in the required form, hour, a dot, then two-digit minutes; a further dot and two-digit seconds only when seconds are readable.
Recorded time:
5.17
